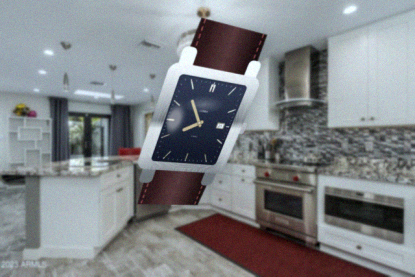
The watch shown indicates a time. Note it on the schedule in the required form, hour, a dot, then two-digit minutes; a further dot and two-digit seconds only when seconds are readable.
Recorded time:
7.54
